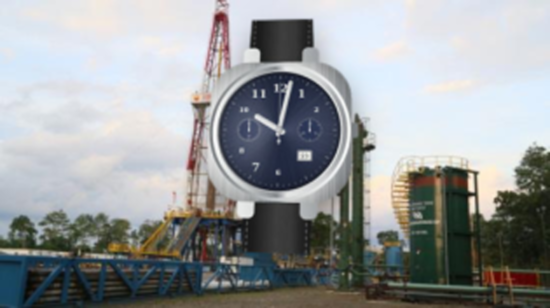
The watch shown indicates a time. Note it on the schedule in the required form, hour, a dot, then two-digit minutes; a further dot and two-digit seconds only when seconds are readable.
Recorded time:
10.02
